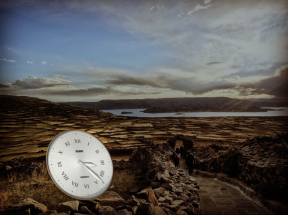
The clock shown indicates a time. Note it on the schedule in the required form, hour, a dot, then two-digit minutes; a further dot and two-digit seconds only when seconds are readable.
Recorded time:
3.23
